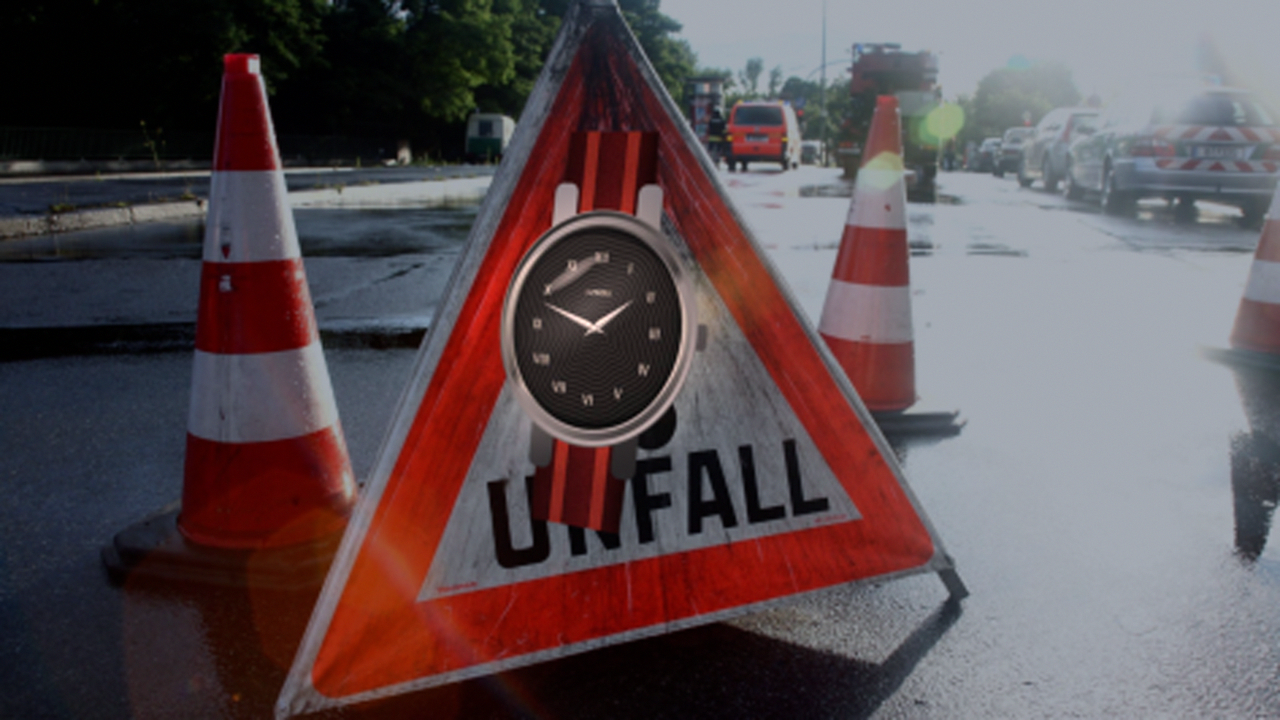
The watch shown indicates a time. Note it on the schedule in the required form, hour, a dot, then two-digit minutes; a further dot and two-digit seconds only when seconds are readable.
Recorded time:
1.48
